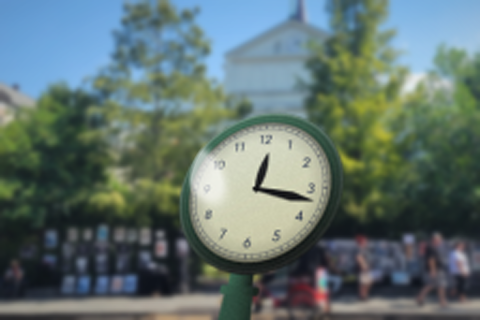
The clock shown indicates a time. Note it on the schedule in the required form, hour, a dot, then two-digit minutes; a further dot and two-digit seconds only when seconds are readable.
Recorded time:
12.17
